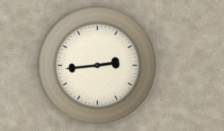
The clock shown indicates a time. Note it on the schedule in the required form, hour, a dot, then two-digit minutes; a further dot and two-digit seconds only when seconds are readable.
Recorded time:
2.44
